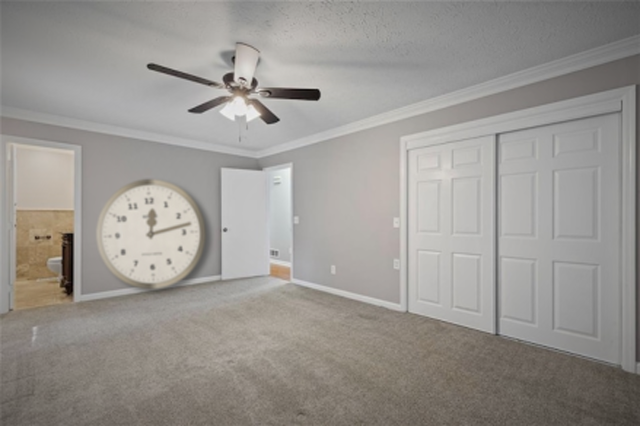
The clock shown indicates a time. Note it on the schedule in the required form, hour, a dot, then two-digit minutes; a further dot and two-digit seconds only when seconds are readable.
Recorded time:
12.13
